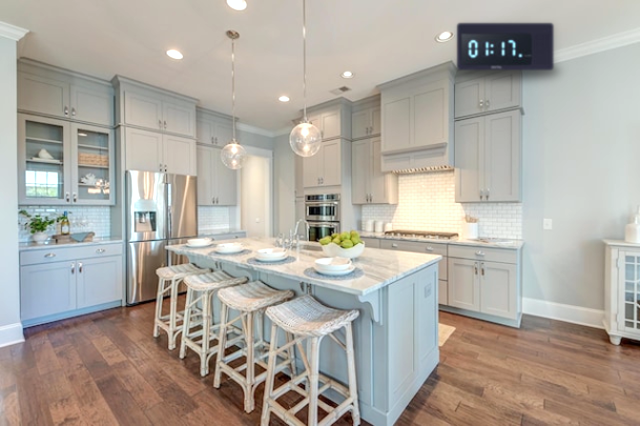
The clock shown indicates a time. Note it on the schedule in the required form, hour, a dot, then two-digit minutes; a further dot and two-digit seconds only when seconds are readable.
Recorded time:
1.17
